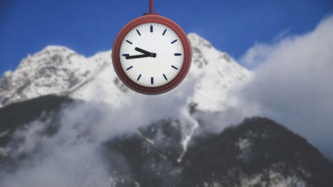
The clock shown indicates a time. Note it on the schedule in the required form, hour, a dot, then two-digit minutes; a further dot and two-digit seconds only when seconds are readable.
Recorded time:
9.44
